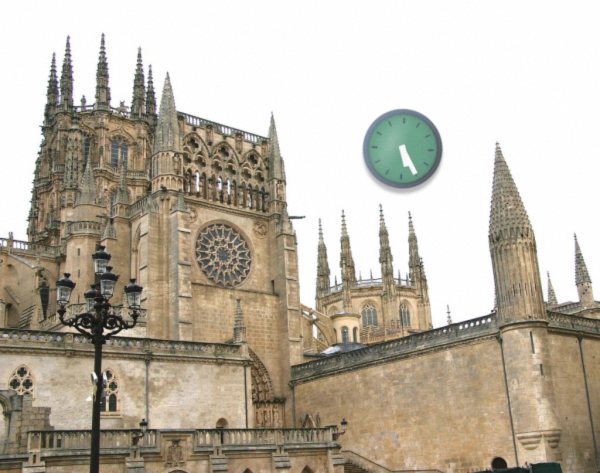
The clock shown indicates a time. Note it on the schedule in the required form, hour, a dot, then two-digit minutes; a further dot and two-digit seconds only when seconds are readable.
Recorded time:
5.25
